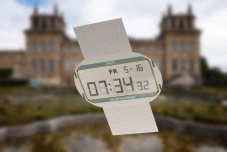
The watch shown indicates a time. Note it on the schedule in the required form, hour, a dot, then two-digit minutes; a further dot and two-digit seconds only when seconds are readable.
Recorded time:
7.34.32
